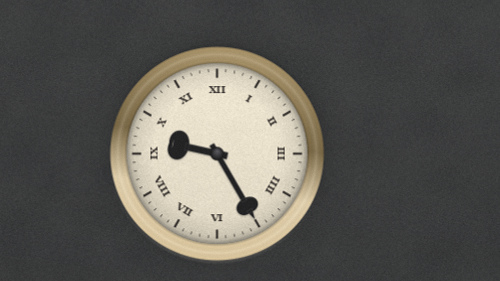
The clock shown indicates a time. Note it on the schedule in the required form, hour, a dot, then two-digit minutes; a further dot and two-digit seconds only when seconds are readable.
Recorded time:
9.25
